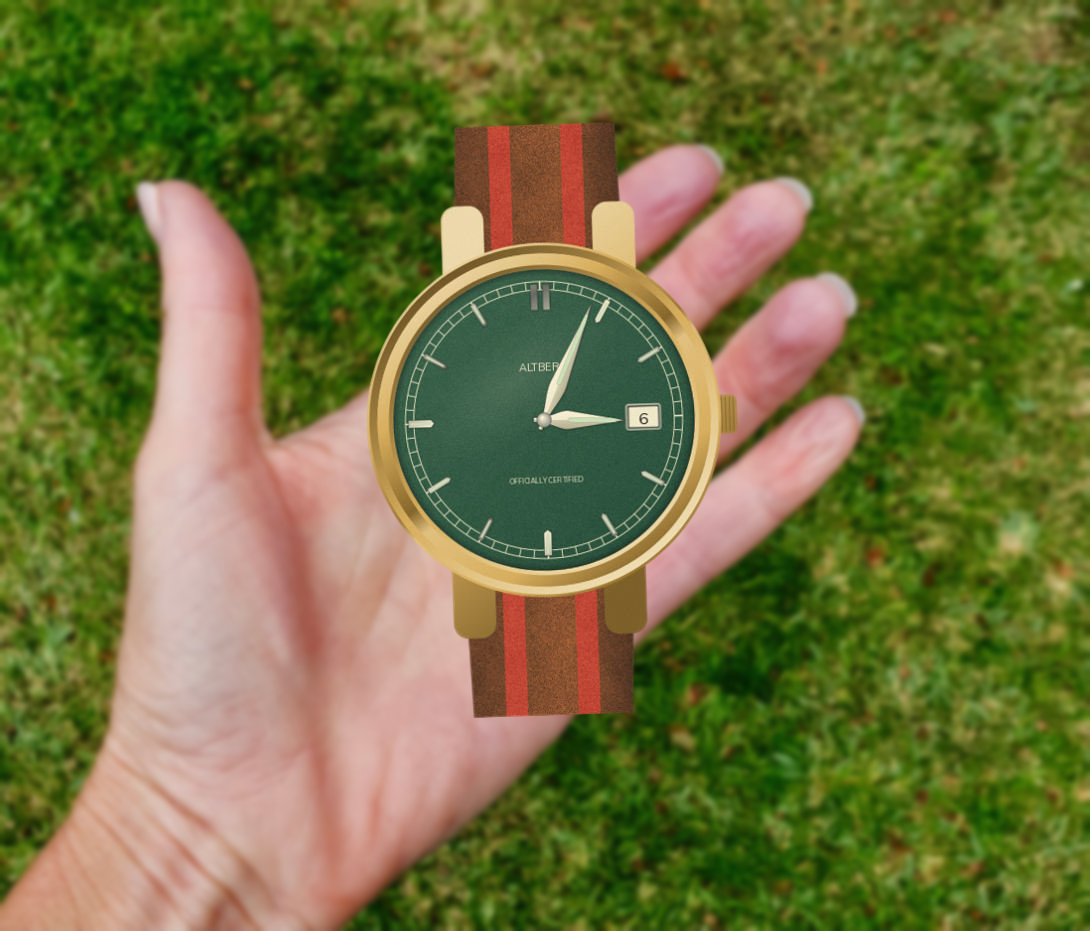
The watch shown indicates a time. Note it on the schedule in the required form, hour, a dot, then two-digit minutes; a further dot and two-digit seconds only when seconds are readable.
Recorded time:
3.04
